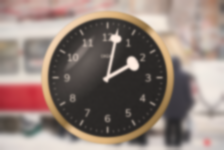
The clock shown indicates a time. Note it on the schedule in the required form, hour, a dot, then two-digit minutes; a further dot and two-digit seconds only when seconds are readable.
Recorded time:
2.02
